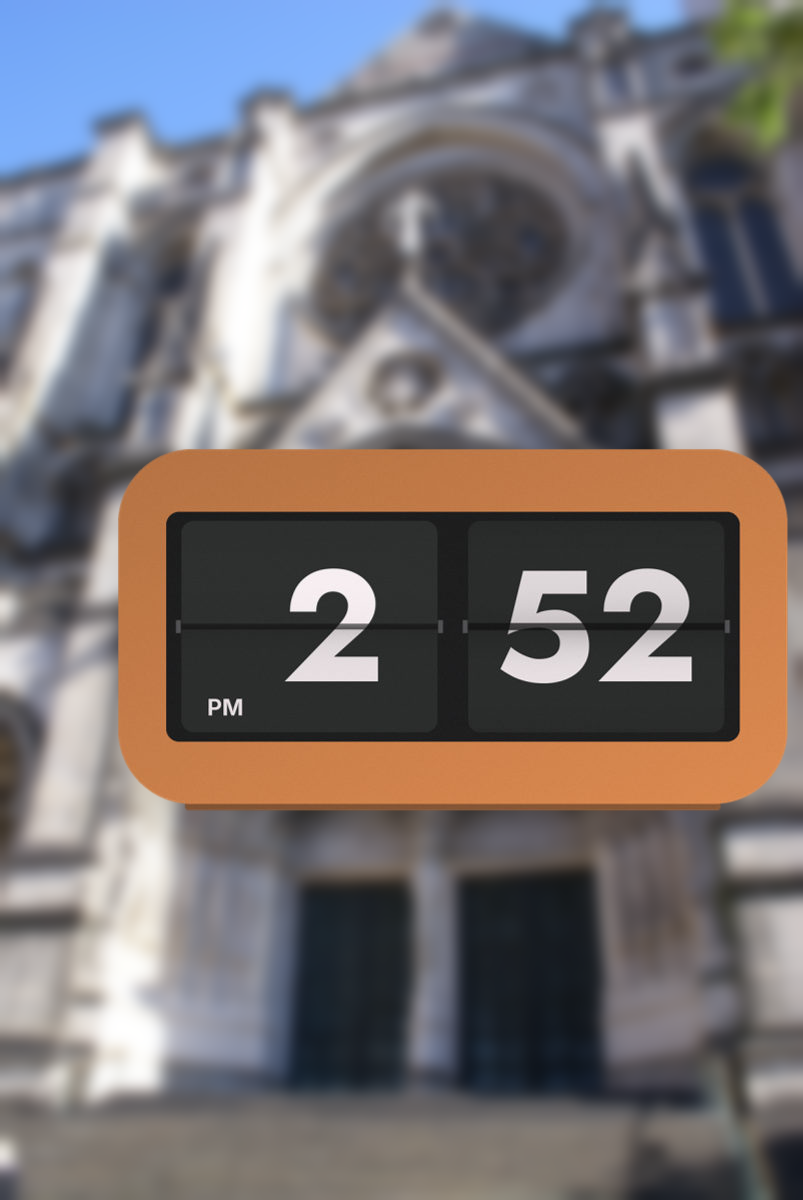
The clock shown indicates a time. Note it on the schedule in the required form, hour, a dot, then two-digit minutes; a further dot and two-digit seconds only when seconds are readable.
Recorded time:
2.52
